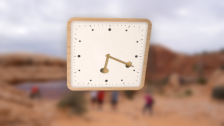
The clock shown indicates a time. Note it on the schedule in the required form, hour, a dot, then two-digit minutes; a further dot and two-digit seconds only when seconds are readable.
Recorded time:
6.19
